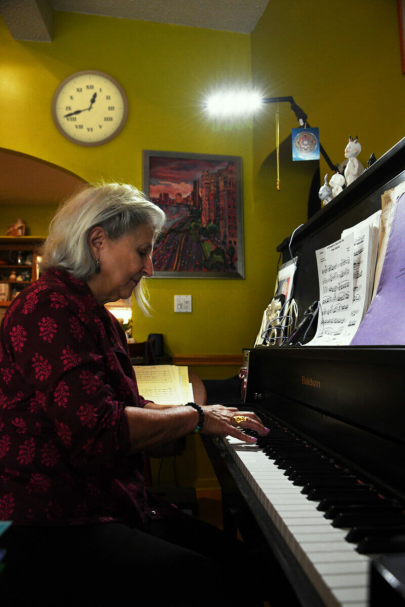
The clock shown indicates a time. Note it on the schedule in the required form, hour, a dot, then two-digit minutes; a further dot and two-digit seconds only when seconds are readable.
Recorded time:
12.42
